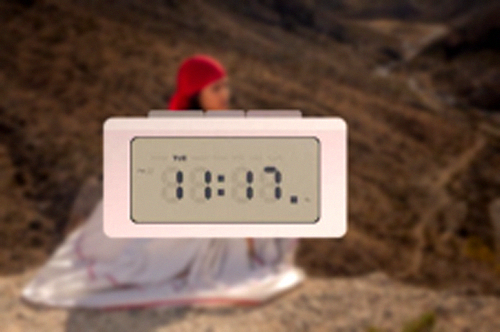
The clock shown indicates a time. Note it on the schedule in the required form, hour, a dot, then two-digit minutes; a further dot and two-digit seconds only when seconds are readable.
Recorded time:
11.17
